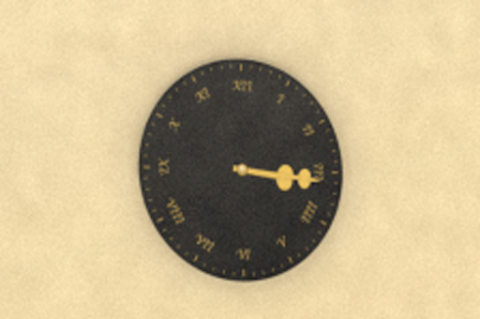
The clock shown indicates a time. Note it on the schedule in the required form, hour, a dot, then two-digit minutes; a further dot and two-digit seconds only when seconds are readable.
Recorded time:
3.16
